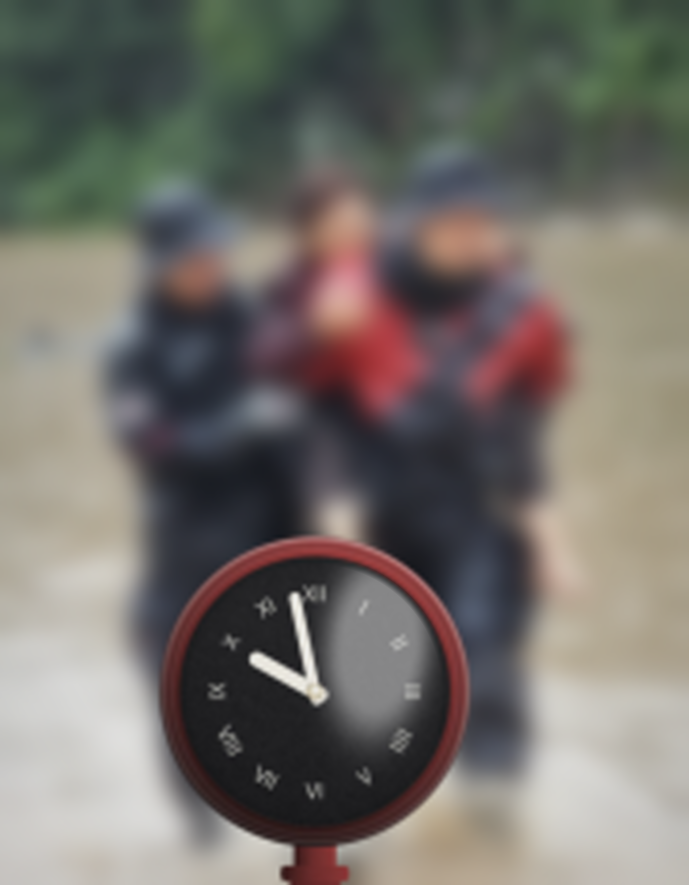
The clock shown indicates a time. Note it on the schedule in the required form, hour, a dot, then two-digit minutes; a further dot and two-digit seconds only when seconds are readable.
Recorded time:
9.58
